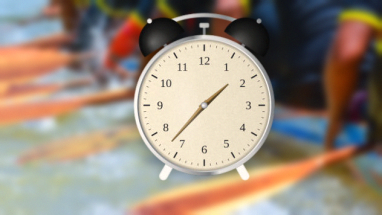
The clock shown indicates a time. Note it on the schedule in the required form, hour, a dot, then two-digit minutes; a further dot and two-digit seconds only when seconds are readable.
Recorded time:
1.37
